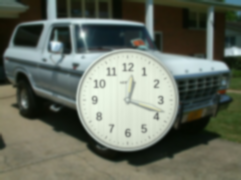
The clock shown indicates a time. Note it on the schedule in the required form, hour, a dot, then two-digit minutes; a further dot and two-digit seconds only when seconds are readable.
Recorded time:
12.18
